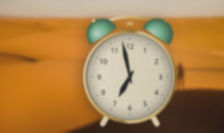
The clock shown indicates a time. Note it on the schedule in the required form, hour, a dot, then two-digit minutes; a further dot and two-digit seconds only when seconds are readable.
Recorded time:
6.58
